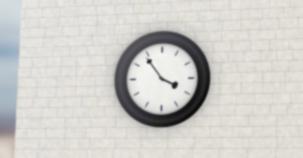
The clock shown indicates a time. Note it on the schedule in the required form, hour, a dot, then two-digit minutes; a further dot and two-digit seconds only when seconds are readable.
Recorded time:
3.54
